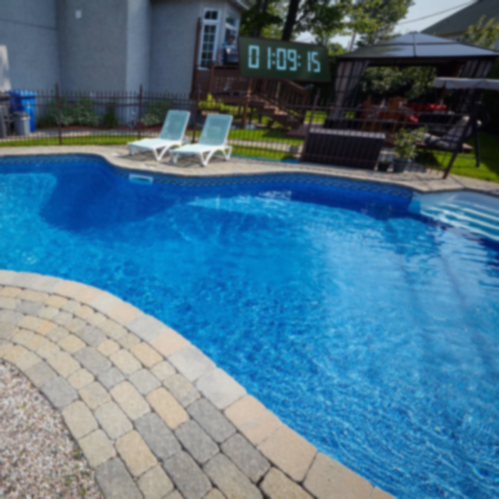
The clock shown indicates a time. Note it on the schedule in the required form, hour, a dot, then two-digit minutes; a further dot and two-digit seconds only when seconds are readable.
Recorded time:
1.09.15
